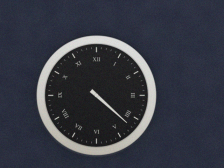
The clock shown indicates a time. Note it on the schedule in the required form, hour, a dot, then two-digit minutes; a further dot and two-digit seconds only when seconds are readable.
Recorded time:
4.22
